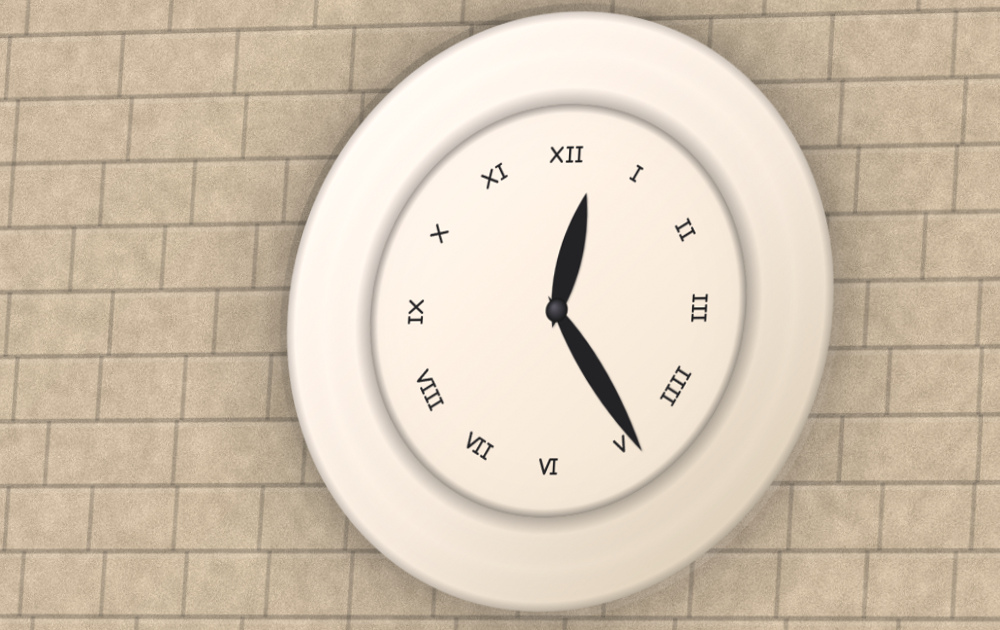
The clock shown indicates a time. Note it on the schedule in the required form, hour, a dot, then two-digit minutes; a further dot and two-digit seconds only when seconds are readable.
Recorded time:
12.24
